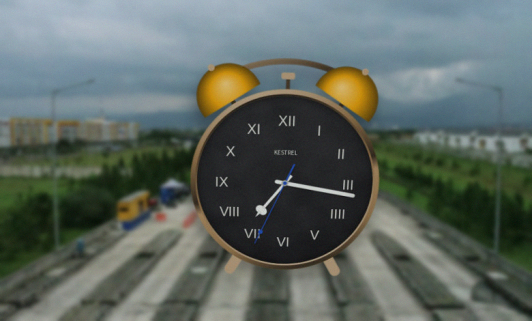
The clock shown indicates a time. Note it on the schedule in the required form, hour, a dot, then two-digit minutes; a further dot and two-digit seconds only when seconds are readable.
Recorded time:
7.16.34
